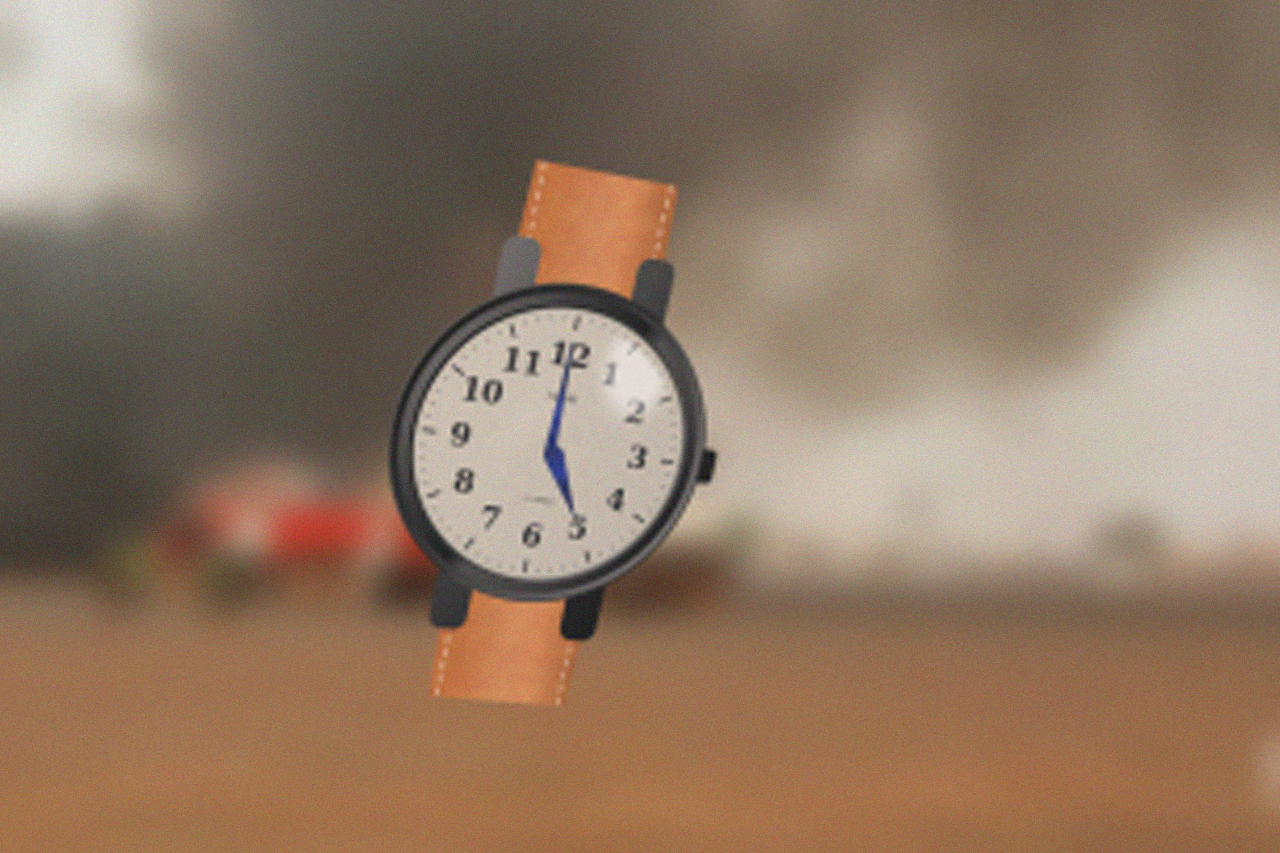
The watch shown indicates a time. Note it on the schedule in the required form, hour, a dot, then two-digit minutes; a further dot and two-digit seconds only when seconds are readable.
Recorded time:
5.00
